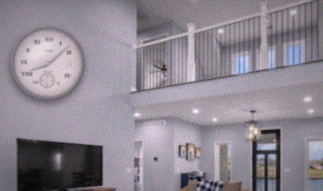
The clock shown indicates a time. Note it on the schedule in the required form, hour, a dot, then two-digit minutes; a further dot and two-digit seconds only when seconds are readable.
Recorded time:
8.08
